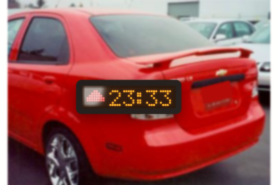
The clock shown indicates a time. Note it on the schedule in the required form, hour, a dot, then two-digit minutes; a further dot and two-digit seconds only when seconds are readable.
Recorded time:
23.33
